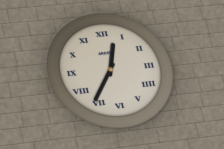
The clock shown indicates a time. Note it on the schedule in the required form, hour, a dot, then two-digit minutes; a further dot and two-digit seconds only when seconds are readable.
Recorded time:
12.36
